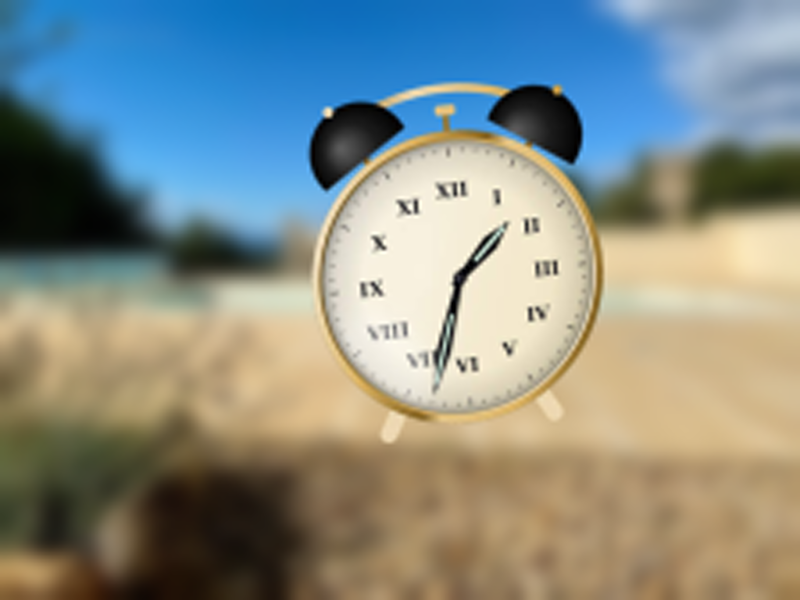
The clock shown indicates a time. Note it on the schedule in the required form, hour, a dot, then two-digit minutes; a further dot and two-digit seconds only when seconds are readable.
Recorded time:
1.33
